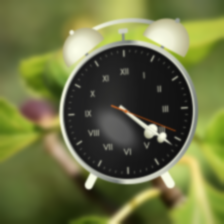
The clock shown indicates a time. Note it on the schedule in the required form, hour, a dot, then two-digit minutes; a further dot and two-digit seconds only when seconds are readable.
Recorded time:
4.21.19
